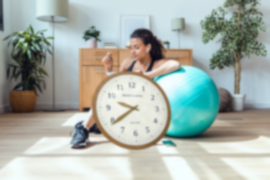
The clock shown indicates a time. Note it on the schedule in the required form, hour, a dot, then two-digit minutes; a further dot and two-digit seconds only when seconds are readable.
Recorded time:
9.39
